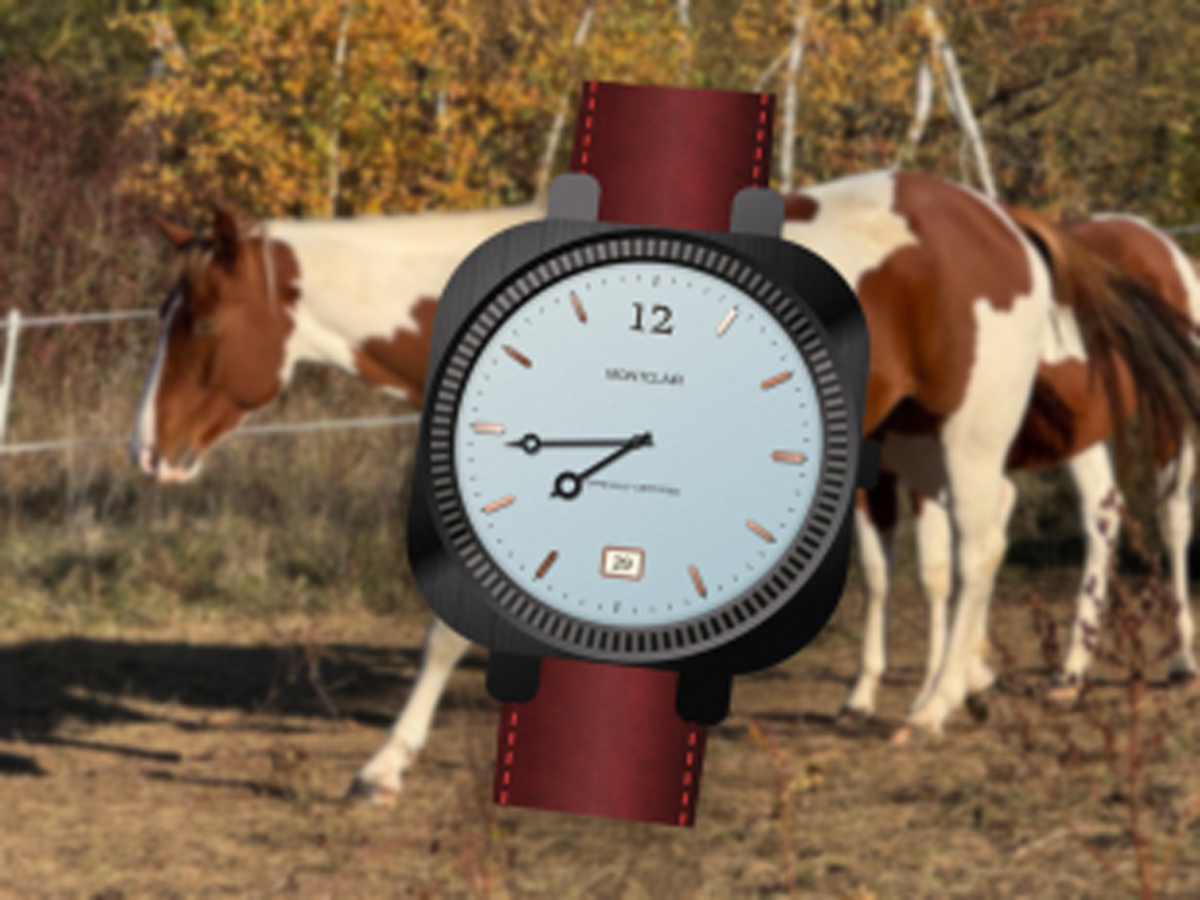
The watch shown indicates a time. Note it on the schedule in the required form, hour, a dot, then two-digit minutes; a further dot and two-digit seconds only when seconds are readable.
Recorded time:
7.44
